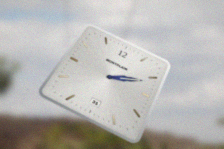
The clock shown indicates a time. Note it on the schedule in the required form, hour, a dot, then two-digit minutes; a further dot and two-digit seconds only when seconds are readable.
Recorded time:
2.11
